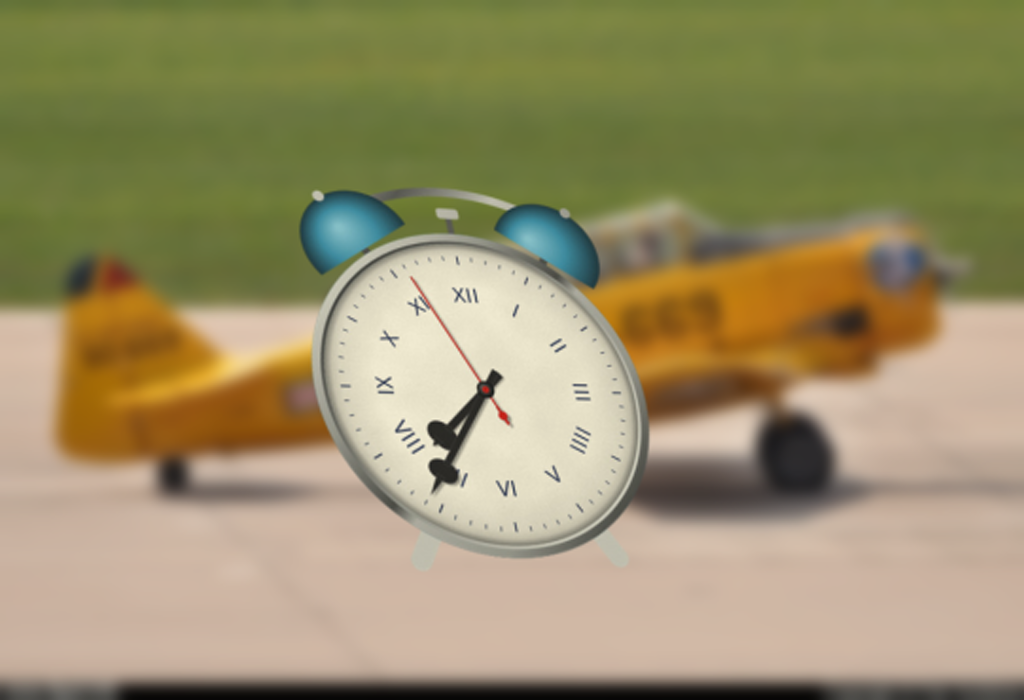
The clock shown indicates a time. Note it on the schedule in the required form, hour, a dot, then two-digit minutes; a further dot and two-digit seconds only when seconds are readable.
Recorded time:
7.35.56
